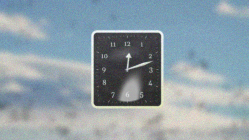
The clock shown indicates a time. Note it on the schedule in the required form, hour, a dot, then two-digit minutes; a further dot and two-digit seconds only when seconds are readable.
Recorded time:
12.12
